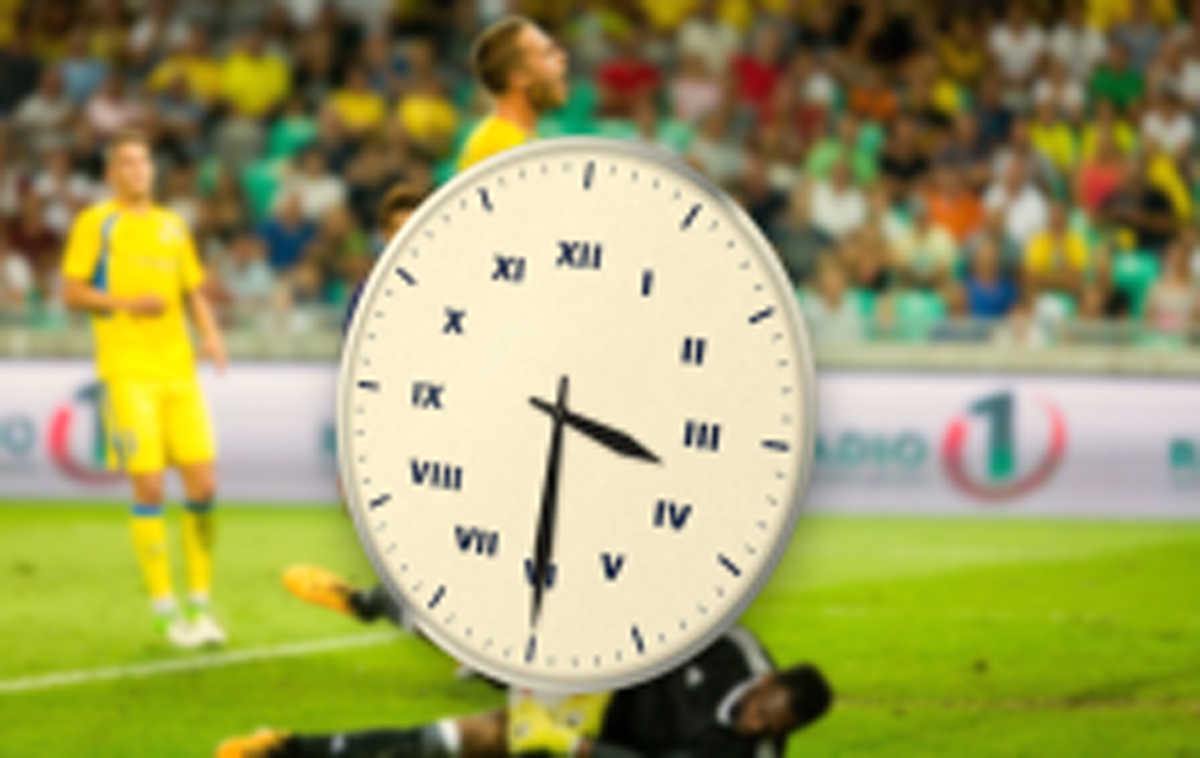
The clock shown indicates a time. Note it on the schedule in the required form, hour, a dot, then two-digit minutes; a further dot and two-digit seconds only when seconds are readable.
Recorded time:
3.30
